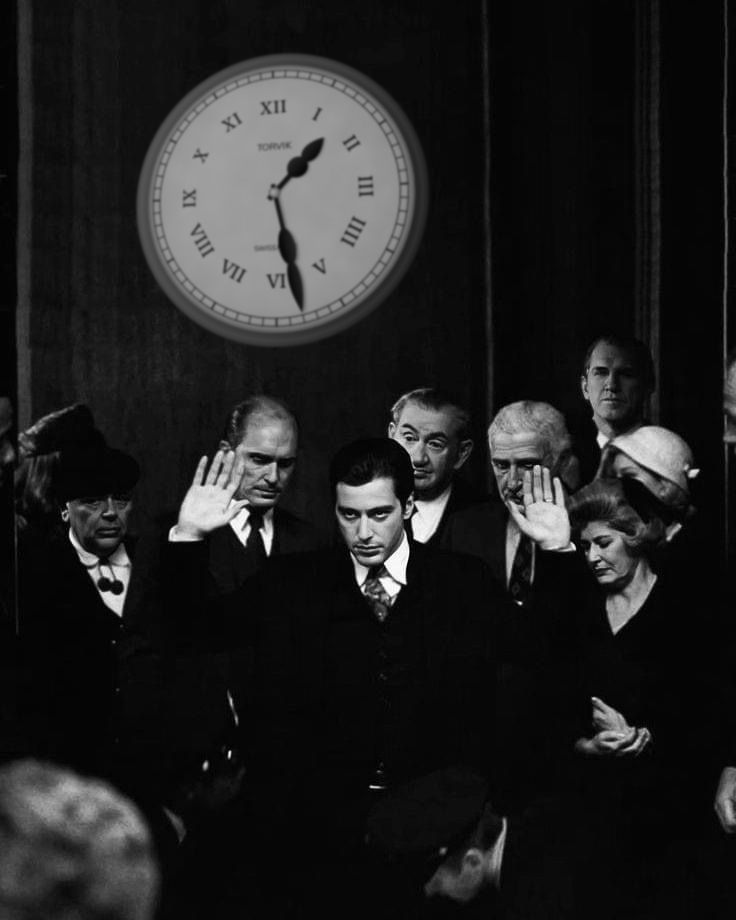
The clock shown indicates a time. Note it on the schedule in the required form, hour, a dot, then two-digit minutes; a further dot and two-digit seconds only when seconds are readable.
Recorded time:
1.28
